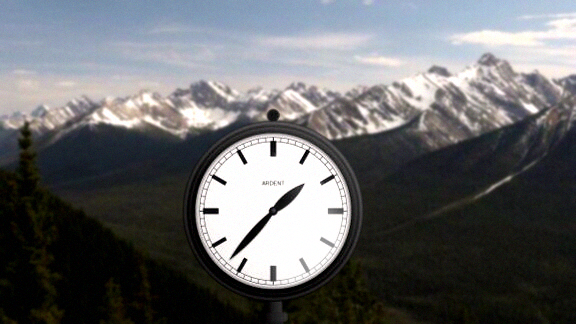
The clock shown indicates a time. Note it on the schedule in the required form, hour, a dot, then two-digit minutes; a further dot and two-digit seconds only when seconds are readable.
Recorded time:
1.37
